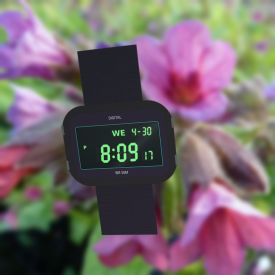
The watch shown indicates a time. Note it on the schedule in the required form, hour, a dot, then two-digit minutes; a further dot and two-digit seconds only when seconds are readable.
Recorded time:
8.09.17
